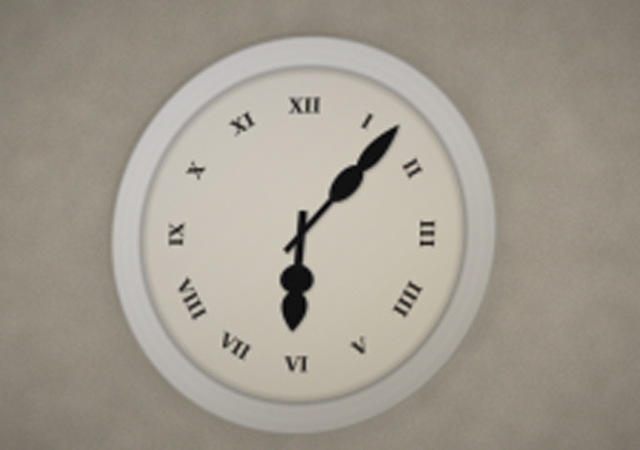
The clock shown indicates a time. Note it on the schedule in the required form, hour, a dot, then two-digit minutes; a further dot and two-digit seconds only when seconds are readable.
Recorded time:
6.07
